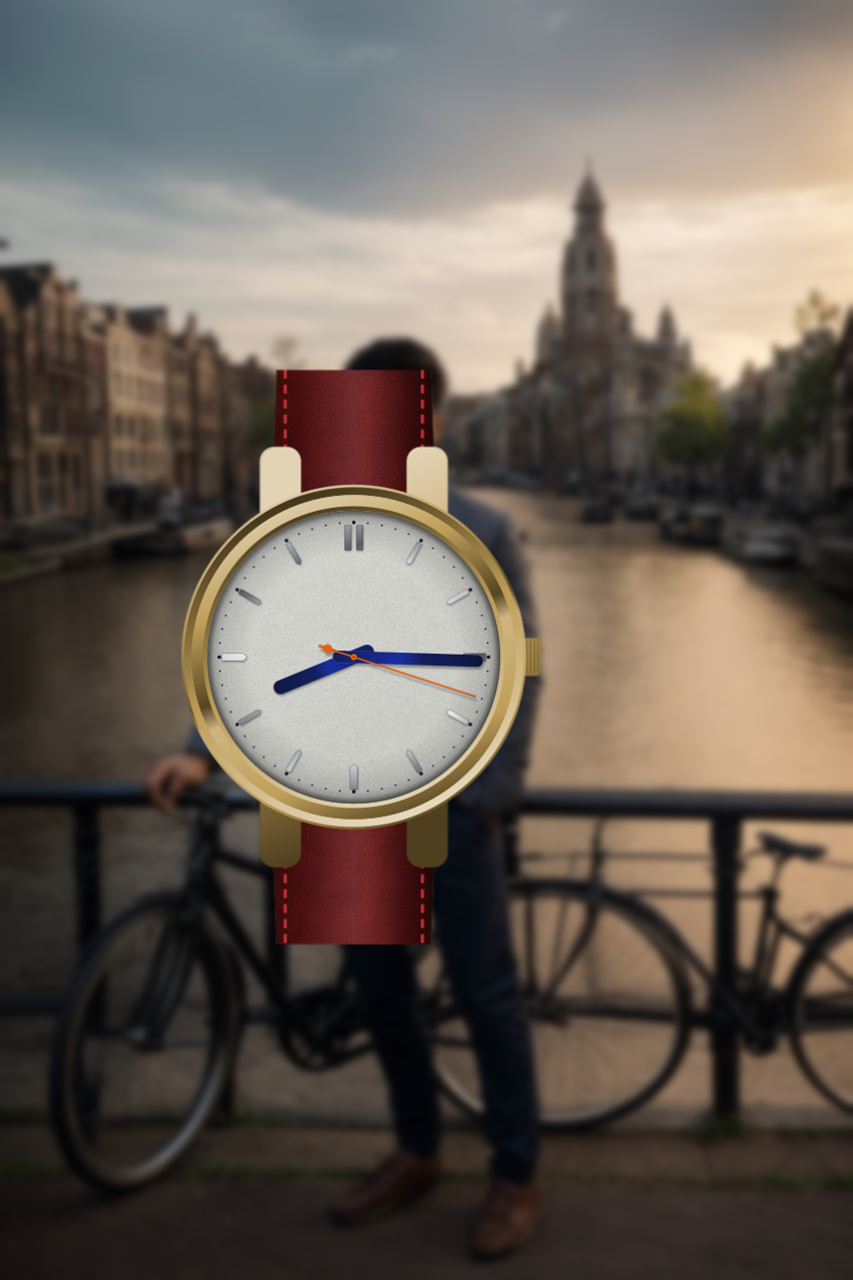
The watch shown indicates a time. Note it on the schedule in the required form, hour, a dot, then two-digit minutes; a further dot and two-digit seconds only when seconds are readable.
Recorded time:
8.15.18
